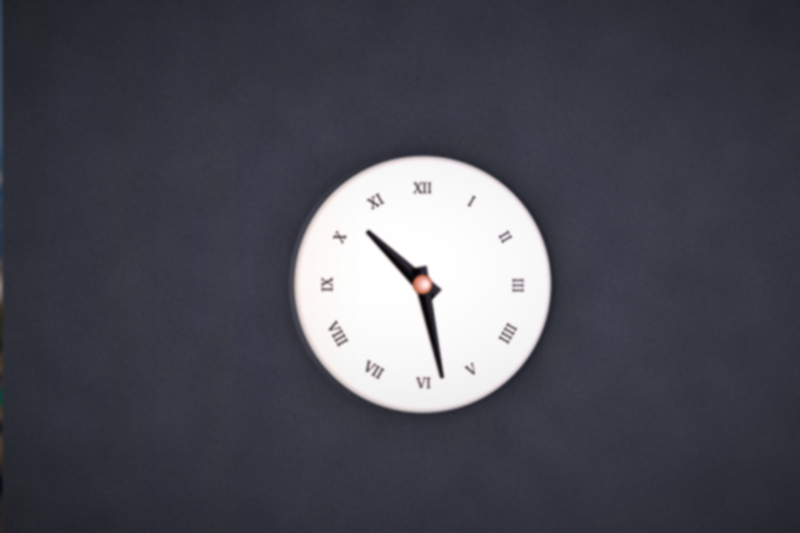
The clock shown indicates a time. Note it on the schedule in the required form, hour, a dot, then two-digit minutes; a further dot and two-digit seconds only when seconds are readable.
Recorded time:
10.28
